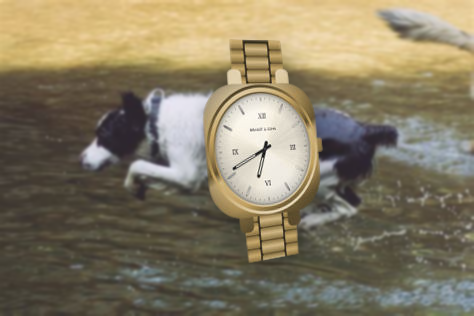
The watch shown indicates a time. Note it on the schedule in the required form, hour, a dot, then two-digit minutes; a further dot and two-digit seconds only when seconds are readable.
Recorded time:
6.41
